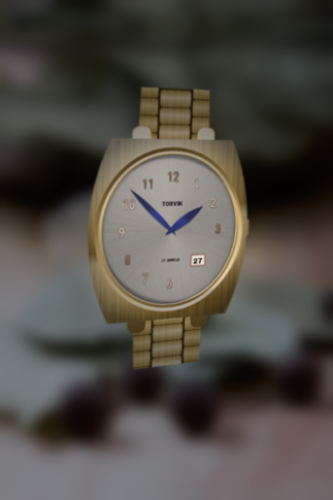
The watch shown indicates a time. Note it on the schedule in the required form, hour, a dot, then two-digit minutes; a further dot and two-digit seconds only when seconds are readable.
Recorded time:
1.52
